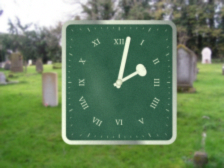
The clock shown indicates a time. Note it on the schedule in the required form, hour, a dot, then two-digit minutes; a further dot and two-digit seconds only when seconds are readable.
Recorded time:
2.02
